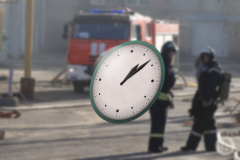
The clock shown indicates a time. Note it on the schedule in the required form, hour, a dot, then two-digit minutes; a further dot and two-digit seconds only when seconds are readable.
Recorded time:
1.08
